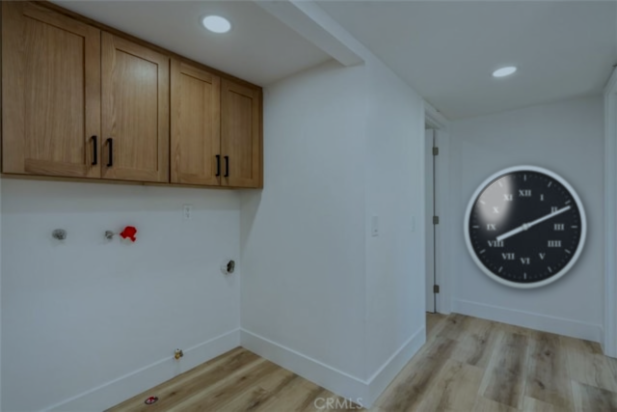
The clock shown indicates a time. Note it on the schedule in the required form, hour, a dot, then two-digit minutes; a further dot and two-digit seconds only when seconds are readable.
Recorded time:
8.11
